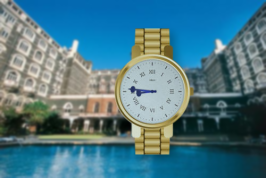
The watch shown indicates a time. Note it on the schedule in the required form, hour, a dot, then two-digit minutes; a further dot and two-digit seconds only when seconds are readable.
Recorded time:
8.46
